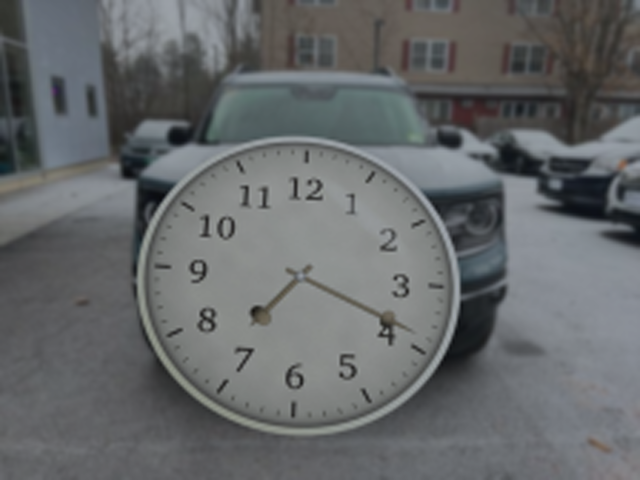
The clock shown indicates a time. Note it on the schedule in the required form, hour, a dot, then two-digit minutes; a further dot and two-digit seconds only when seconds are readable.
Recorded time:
7.19
